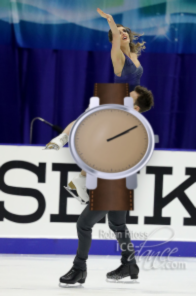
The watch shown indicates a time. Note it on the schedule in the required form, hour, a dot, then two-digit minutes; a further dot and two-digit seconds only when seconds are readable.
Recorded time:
2.10
